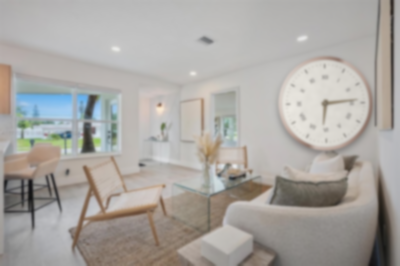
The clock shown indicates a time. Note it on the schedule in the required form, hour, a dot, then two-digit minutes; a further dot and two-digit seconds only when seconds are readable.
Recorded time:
6.14
